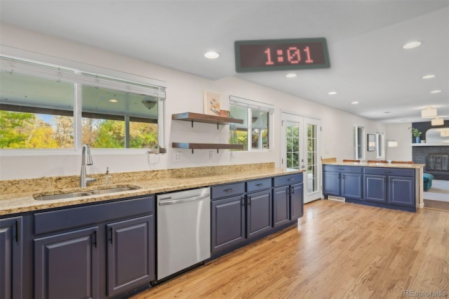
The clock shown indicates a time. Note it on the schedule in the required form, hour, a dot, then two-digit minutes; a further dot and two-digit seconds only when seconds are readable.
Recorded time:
1.01
